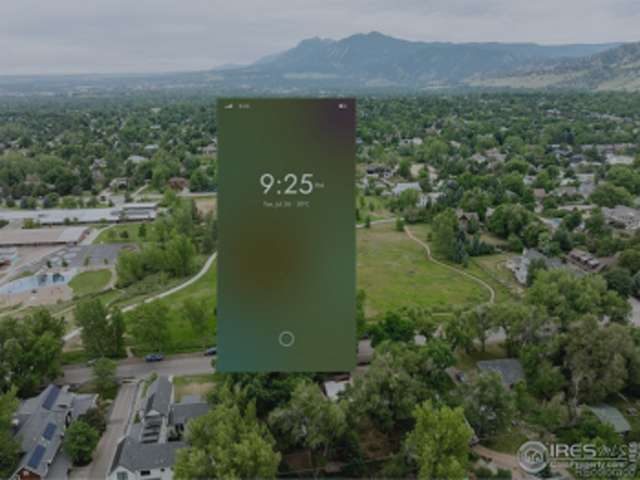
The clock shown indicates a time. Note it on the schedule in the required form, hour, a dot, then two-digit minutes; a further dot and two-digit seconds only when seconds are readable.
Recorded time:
9.25
